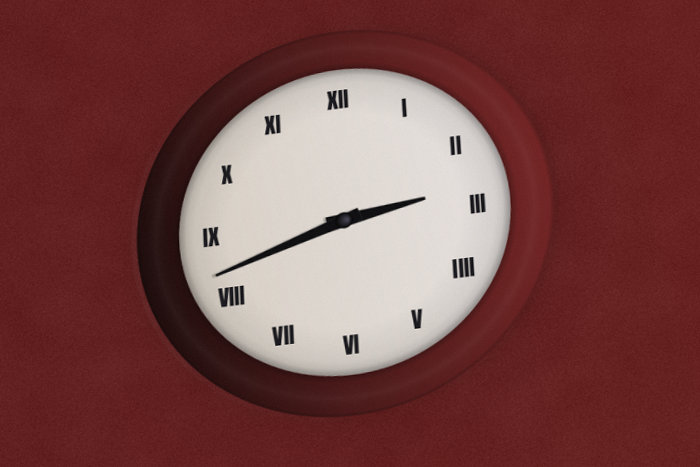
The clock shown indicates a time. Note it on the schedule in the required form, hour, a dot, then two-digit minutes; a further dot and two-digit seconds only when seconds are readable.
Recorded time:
2.42
